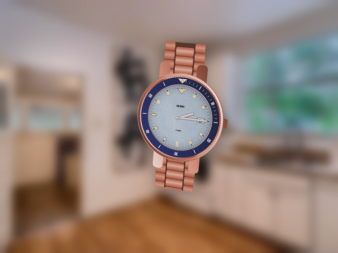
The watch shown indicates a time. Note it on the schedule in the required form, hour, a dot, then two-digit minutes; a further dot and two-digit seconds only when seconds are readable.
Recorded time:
2.15
